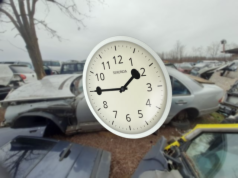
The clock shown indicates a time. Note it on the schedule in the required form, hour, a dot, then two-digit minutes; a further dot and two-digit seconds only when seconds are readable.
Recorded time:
1.45
